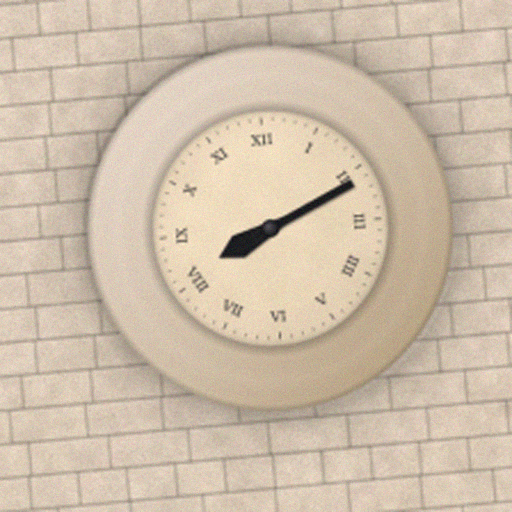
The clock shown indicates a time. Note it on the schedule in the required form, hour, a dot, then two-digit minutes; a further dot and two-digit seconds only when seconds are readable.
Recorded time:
8.11
